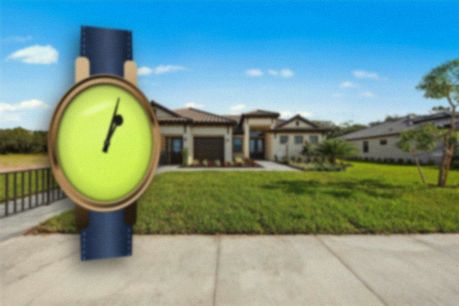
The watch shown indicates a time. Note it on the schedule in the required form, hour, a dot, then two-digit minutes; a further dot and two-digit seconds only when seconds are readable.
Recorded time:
1.03
